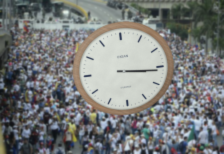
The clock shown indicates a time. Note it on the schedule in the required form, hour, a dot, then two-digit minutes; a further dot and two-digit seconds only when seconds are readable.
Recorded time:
3.16
